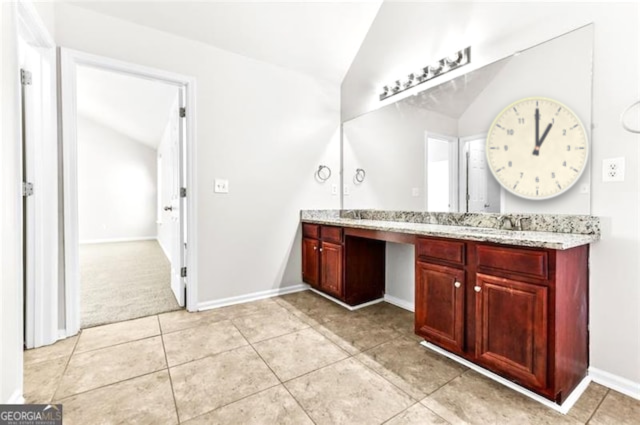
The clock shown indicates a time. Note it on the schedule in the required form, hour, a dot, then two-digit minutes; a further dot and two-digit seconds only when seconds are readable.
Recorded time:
1.00
